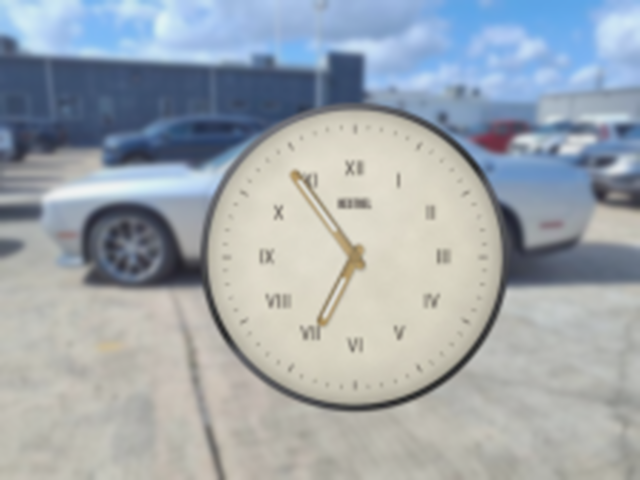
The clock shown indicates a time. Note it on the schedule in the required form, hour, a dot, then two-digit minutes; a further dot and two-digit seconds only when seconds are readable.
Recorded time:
6.54
